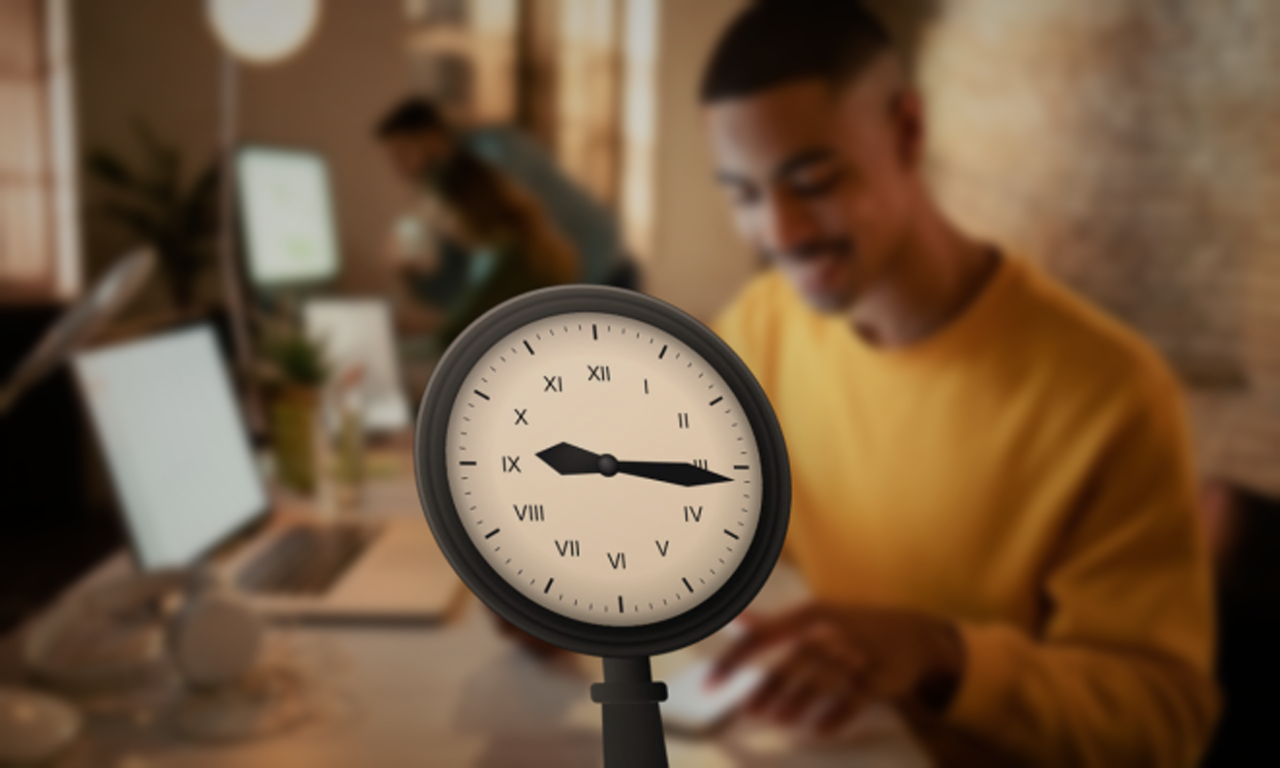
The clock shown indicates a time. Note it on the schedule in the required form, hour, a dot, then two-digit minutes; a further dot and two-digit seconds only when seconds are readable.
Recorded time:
9.16
